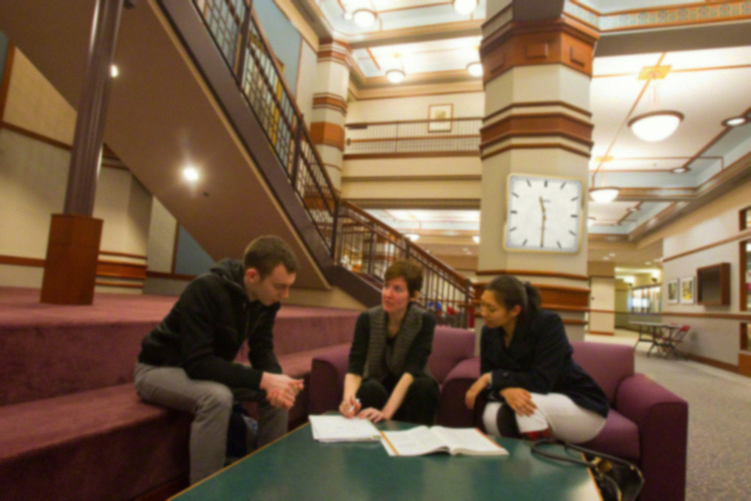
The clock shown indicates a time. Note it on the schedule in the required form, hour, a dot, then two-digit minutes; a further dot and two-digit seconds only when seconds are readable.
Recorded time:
11.30
